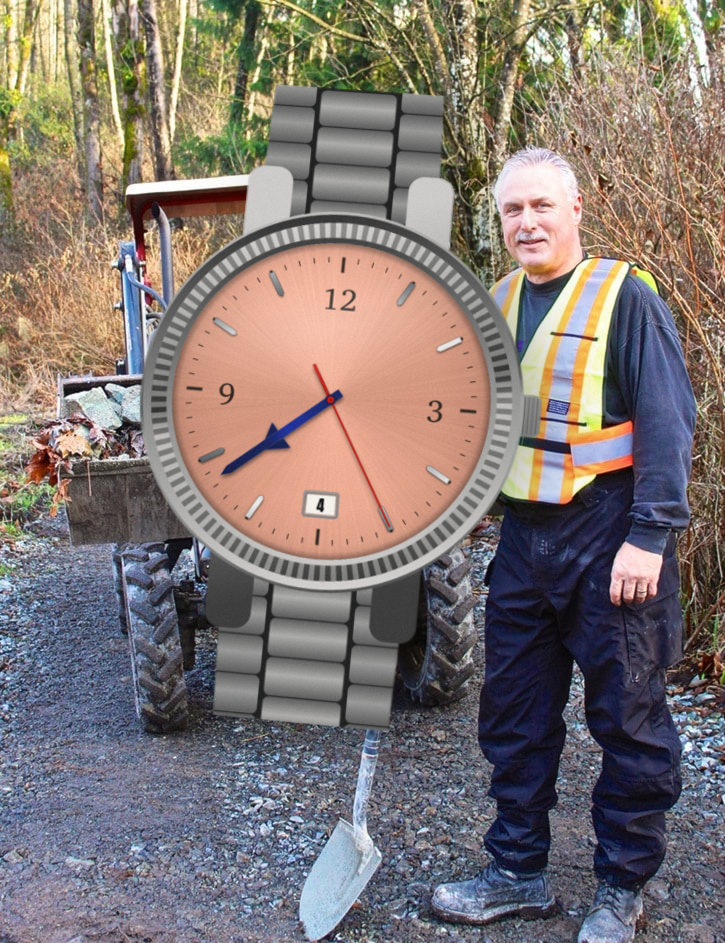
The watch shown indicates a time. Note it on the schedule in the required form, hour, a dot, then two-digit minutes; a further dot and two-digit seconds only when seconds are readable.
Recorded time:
7.38.25
